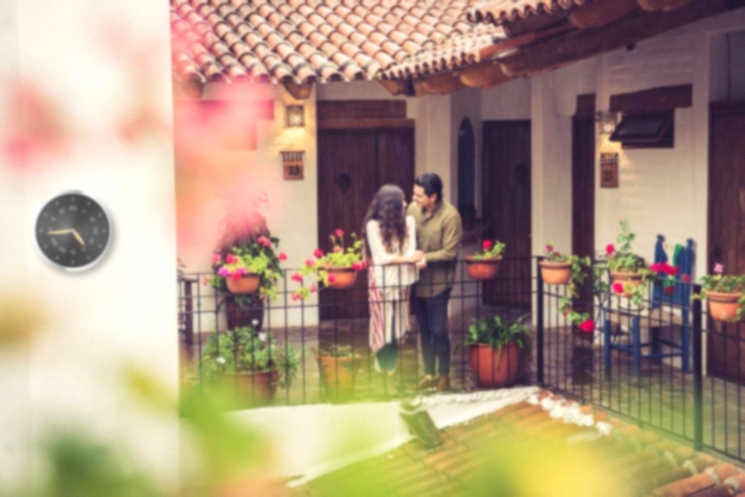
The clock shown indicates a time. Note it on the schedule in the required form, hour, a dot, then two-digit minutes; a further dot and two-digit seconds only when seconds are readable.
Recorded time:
4.44
